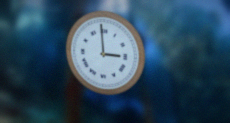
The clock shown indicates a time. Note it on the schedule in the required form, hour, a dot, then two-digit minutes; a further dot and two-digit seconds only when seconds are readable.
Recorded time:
2.59
